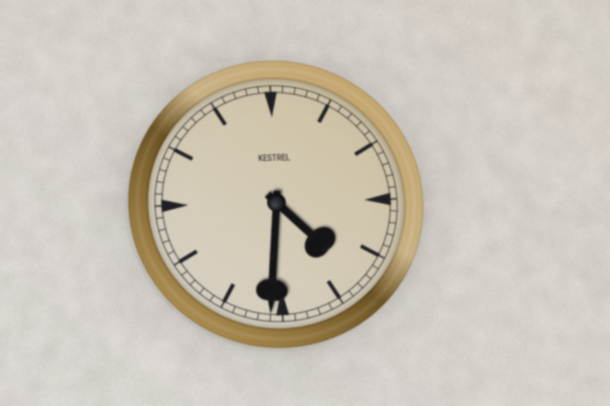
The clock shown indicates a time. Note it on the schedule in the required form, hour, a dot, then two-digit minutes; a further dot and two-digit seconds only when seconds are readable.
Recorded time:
4.31
